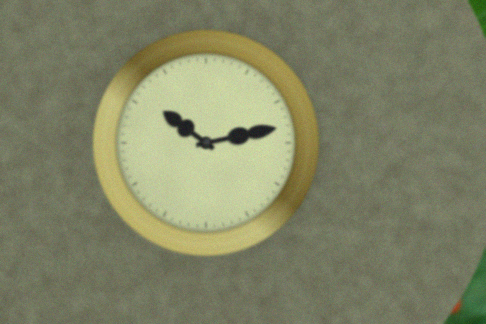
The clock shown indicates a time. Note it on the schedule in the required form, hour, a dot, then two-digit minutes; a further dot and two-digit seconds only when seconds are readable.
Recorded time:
10.13
